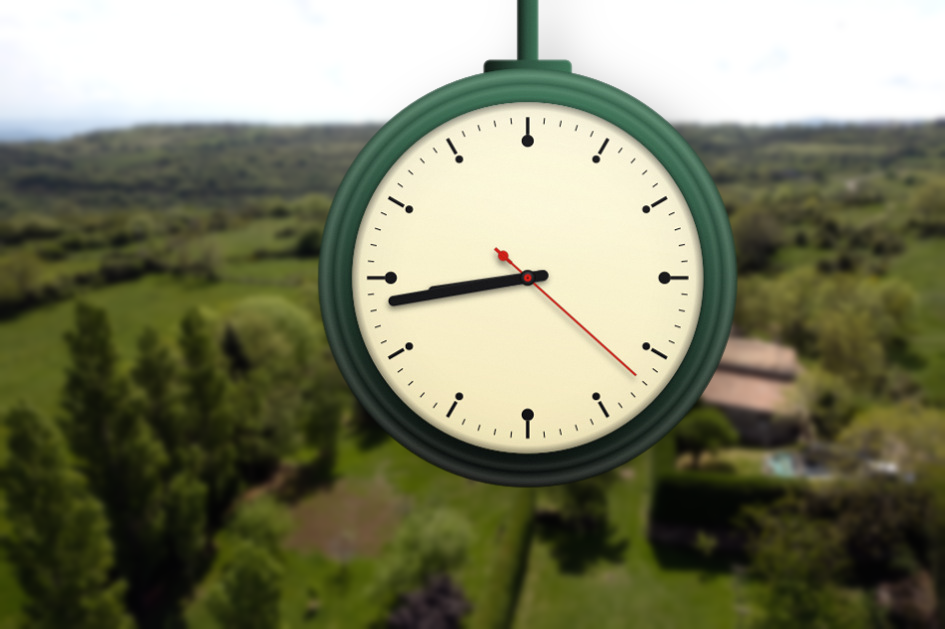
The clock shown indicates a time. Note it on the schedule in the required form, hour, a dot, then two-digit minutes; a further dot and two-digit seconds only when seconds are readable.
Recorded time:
8.43.22
